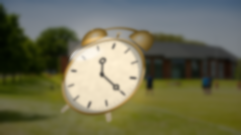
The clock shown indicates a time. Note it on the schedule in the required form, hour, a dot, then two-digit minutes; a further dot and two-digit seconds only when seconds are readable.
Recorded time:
11.20
